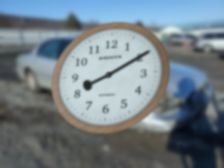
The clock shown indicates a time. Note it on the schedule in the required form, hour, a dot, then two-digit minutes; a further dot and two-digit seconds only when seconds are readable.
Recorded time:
8.10
